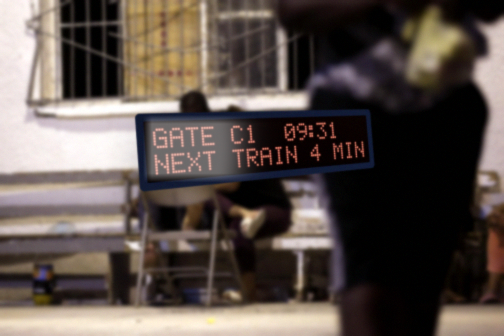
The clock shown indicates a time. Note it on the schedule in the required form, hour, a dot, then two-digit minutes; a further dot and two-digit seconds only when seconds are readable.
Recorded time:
9.31
